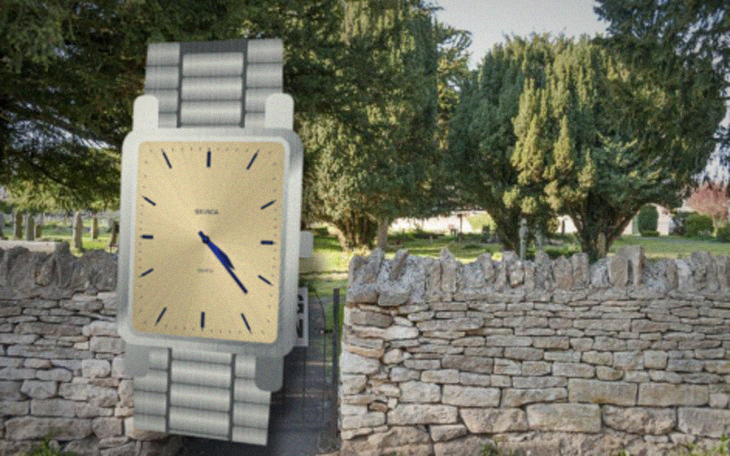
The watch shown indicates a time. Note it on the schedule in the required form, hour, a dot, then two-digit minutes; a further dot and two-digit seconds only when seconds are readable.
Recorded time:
4.23
